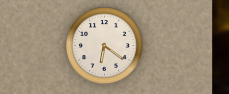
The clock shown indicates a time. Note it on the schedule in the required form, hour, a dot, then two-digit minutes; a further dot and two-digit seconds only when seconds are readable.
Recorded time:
6.21
